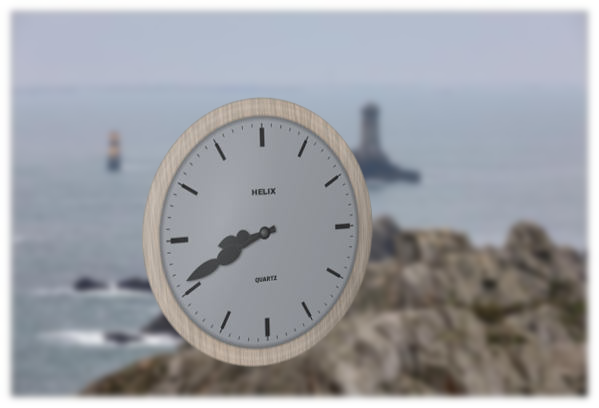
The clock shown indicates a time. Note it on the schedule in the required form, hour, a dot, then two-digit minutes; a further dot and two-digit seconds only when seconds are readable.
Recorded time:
8.41
